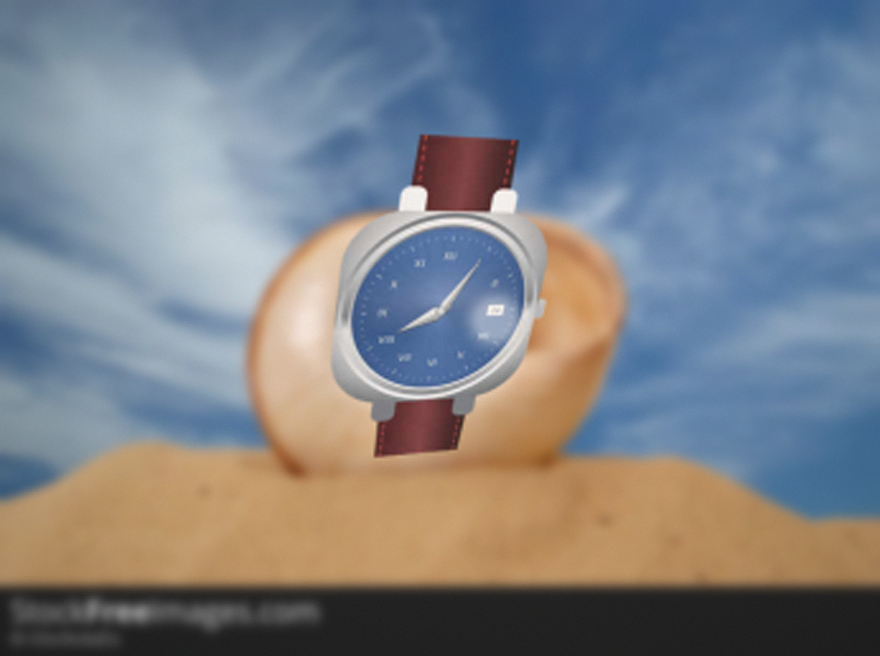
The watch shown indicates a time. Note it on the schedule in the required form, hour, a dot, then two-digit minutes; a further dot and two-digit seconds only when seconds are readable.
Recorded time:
8.05
